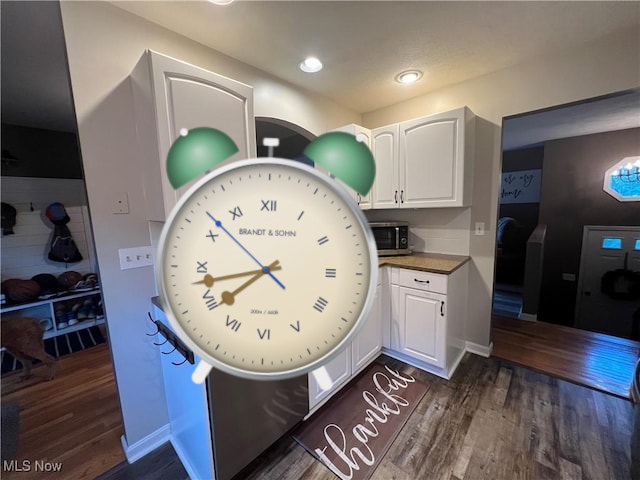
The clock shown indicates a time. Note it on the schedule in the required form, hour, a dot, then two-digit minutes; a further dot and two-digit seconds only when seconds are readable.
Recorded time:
7.42.52
